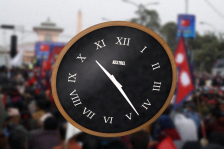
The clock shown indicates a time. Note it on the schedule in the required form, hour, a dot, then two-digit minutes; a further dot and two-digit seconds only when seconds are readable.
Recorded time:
10.23
